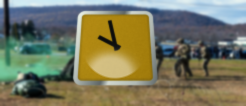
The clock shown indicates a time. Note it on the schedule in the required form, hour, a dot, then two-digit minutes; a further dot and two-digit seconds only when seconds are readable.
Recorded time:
9.58
